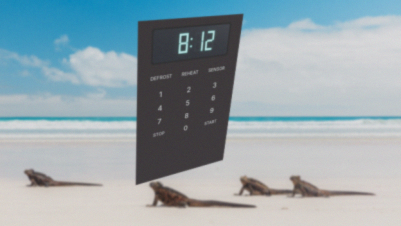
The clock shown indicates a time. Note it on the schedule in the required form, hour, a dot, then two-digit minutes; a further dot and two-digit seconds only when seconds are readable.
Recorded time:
8.12
